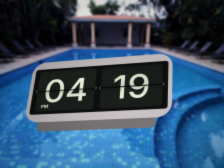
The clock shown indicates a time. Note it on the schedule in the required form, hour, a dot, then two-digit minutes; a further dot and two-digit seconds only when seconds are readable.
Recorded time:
4.19
